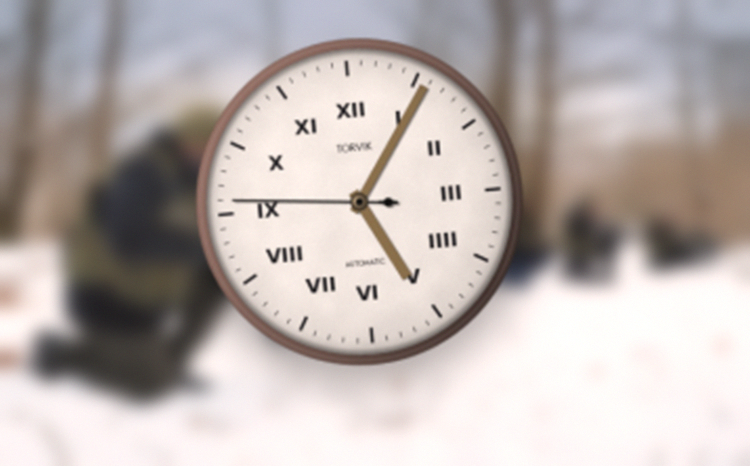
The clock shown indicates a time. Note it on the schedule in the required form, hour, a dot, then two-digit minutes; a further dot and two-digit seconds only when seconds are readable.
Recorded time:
5.05.46
